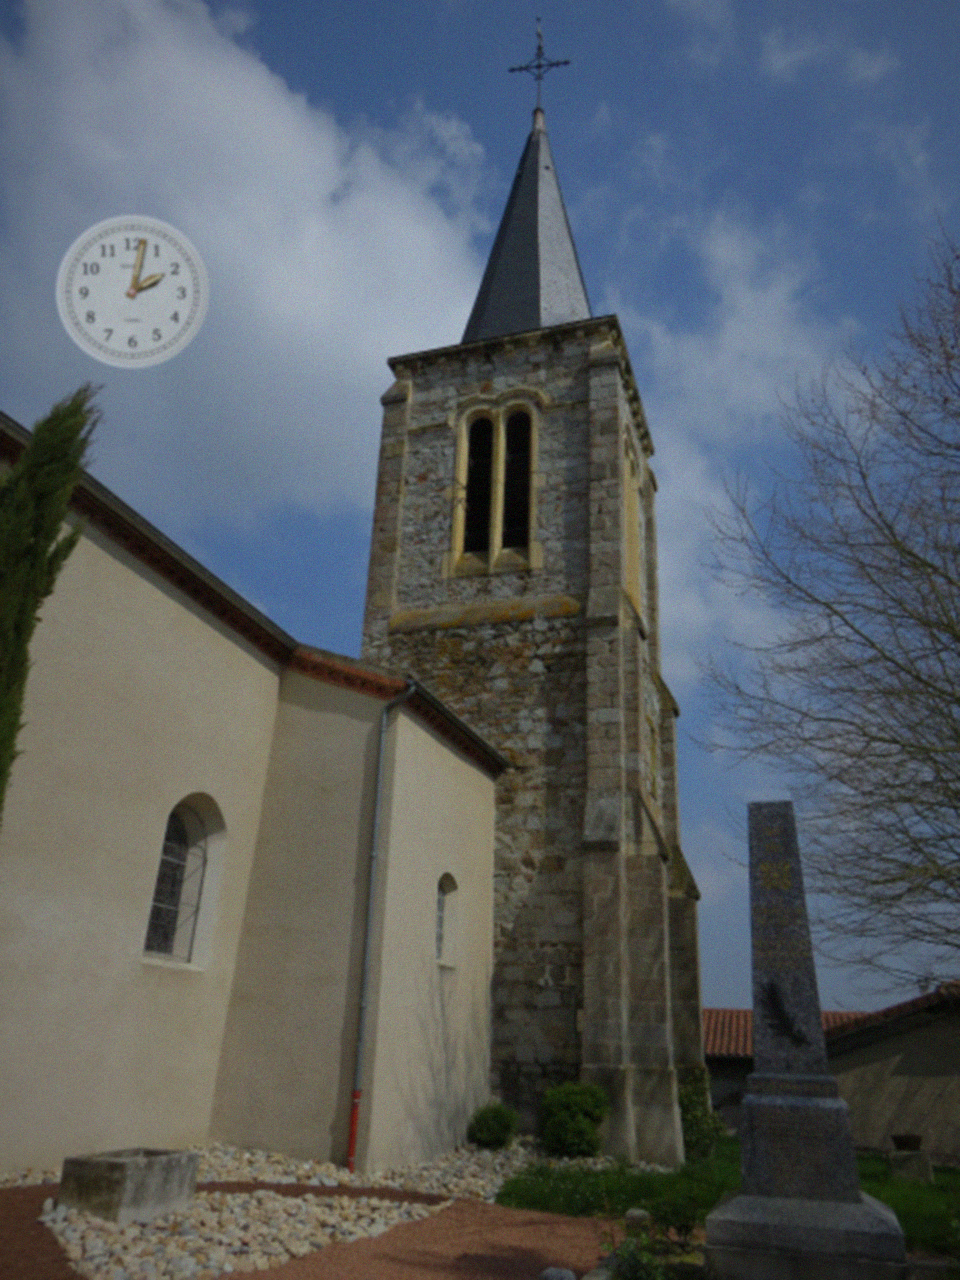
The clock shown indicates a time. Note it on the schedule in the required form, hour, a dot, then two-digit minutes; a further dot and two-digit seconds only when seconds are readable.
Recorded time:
2.02
